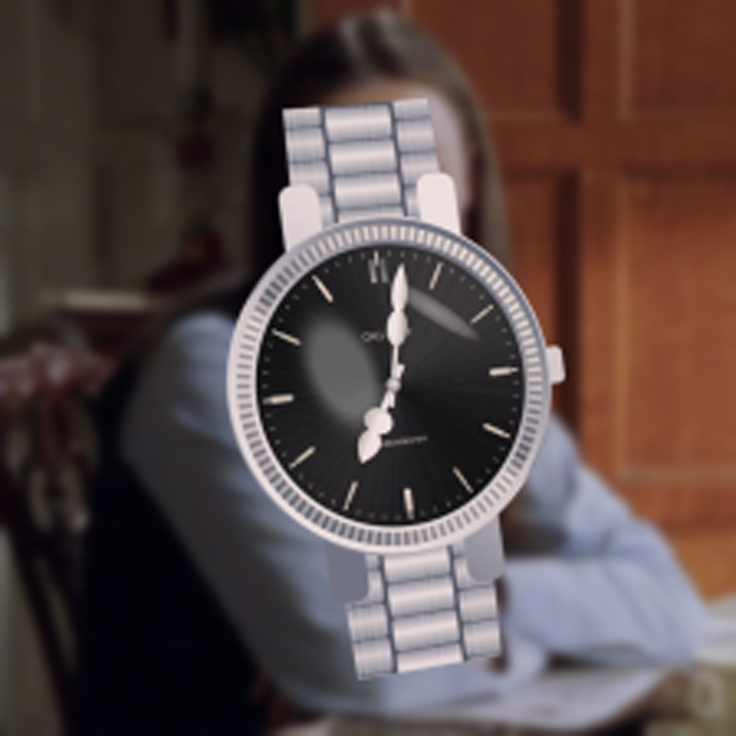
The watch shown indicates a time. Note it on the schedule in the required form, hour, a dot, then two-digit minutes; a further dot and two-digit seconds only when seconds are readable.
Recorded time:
7.02
